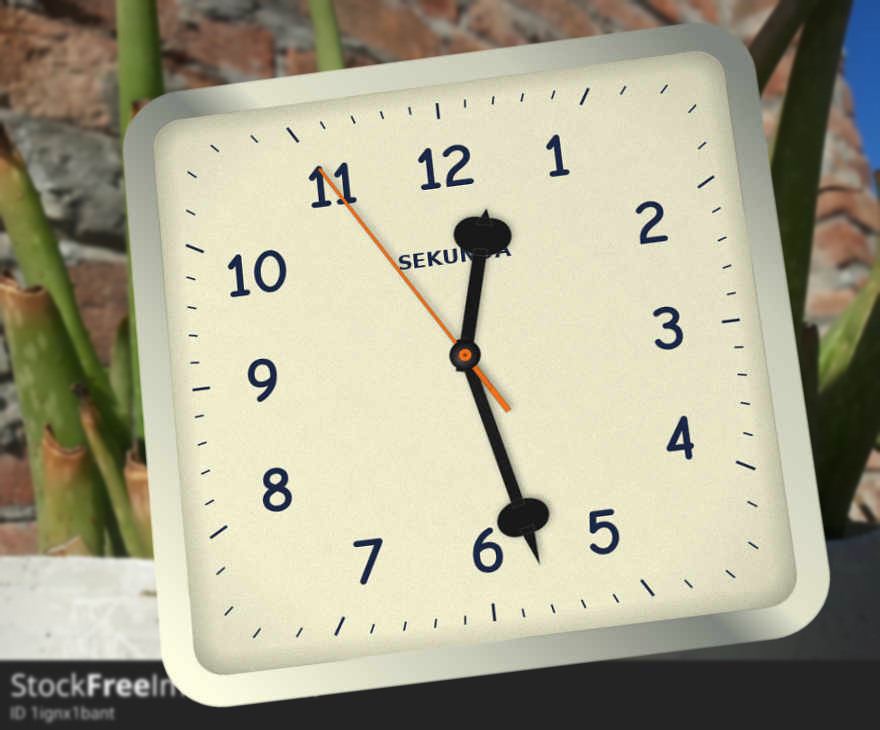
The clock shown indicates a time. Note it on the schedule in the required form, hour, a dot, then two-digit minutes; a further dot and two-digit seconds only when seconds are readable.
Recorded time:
12.27.55
